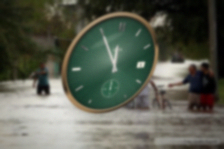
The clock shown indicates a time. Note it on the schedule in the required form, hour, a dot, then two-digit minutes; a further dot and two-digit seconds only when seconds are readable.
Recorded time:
11.55
